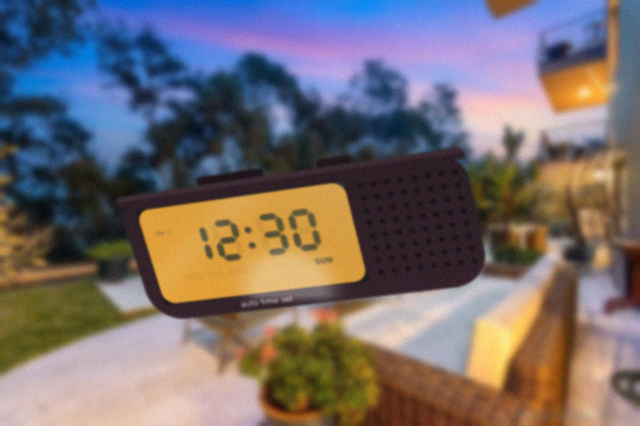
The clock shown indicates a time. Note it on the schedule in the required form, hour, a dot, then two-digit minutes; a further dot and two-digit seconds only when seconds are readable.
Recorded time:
12.30
